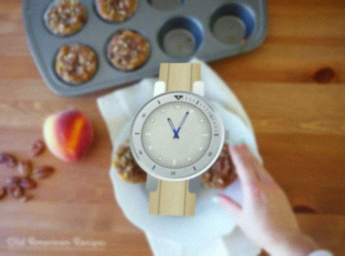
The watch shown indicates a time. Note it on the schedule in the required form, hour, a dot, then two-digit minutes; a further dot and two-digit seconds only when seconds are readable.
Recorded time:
11.04
